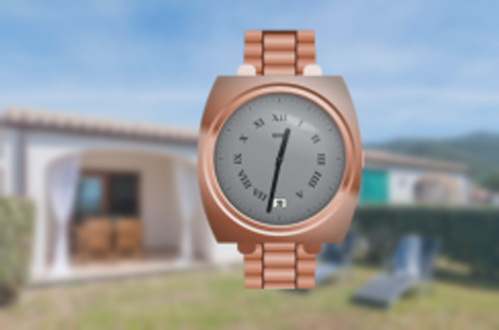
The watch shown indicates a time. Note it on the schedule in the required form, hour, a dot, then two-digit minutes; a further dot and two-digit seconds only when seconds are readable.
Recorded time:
12.32
